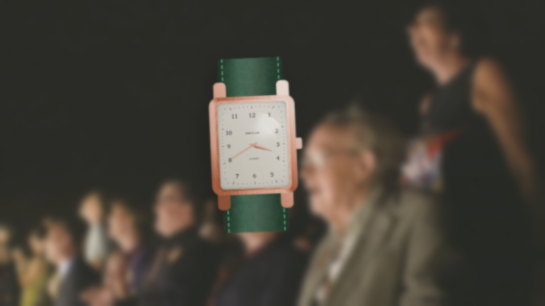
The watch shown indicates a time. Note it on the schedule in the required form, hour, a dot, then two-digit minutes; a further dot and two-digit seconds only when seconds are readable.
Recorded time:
3.40
